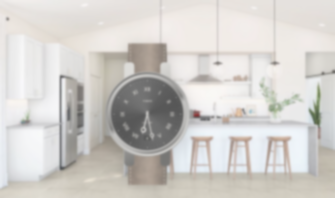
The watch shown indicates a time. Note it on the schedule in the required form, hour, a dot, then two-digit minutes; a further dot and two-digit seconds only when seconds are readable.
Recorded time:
6.28
